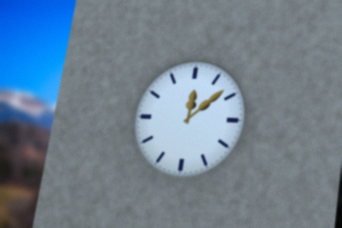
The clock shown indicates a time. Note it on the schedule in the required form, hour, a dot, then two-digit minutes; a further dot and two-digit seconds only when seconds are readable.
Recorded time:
12.08
